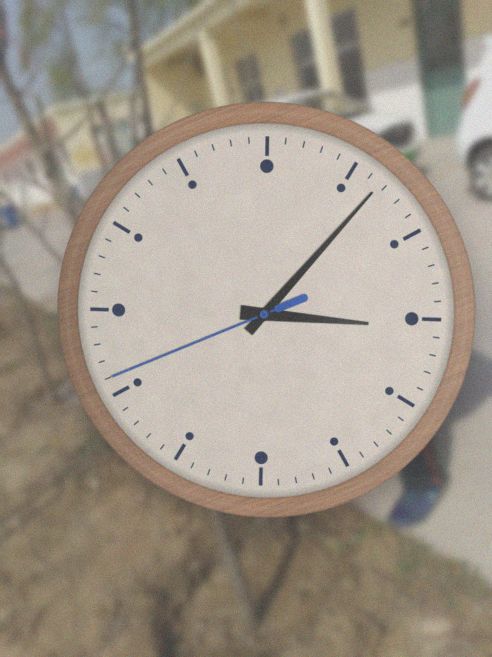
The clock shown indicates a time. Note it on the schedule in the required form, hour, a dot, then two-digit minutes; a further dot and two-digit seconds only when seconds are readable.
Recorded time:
3.06.41
